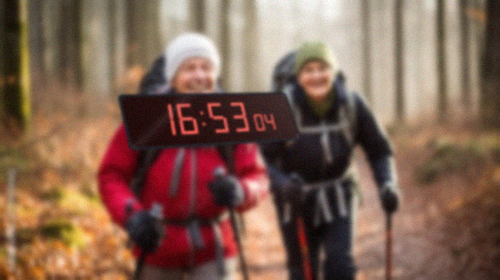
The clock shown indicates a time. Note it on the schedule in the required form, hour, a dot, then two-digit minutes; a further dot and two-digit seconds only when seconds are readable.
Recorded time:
16.53.04
